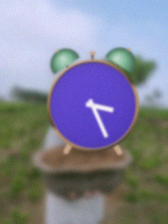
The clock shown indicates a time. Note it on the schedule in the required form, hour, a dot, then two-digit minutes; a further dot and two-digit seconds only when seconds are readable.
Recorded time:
3.26
